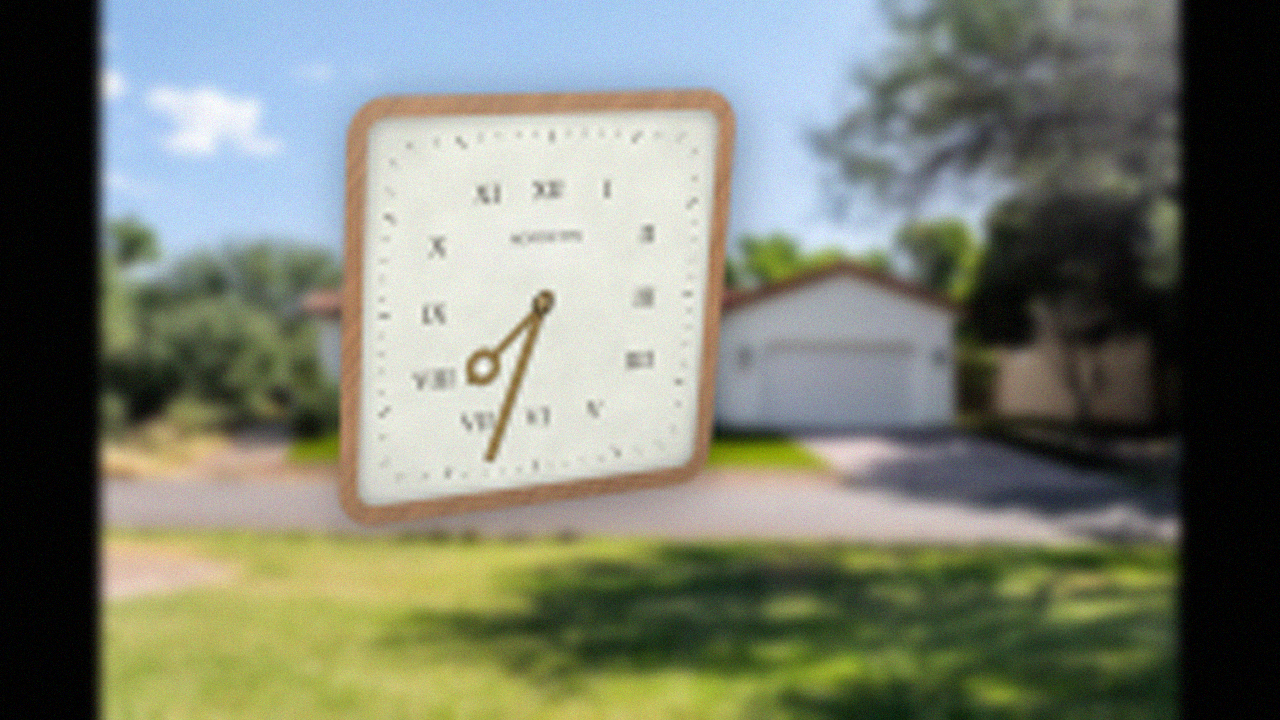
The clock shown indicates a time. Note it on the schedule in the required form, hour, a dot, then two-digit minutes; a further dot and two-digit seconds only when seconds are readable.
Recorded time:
7.33
